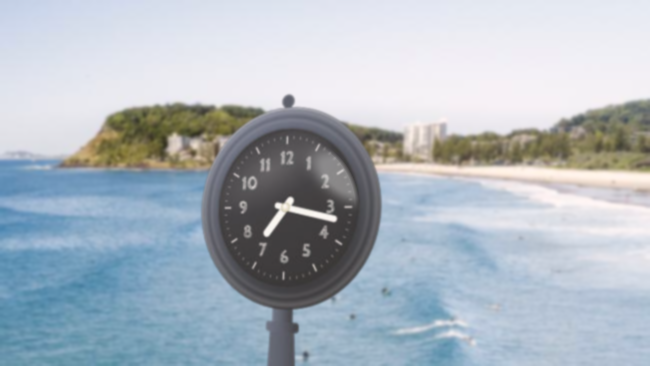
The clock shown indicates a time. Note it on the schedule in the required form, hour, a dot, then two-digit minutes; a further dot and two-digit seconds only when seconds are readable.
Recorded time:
7.17
